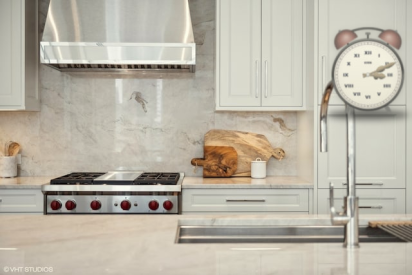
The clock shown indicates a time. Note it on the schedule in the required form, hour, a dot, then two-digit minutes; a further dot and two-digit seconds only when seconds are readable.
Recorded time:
3.11
